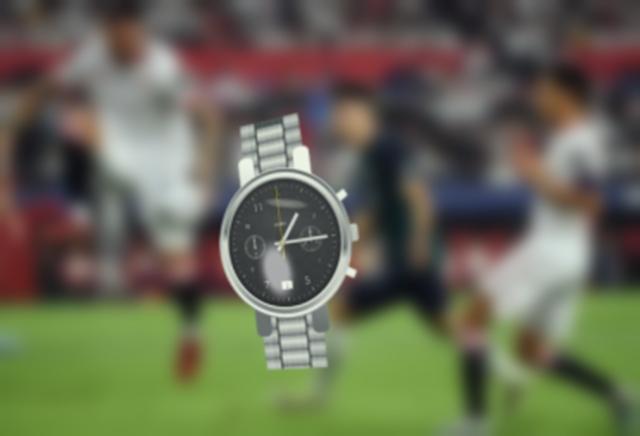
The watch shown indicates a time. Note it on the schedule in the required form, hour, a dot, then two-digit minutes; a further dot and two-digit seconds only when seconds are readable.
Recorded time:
1.15
